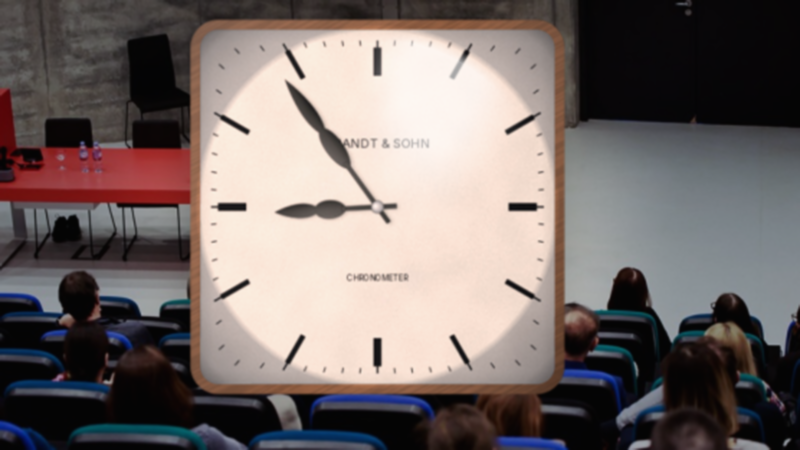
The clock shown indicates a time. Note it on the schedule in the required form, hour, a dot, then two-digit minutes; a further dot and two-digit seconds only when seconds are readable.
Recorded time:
8.54
